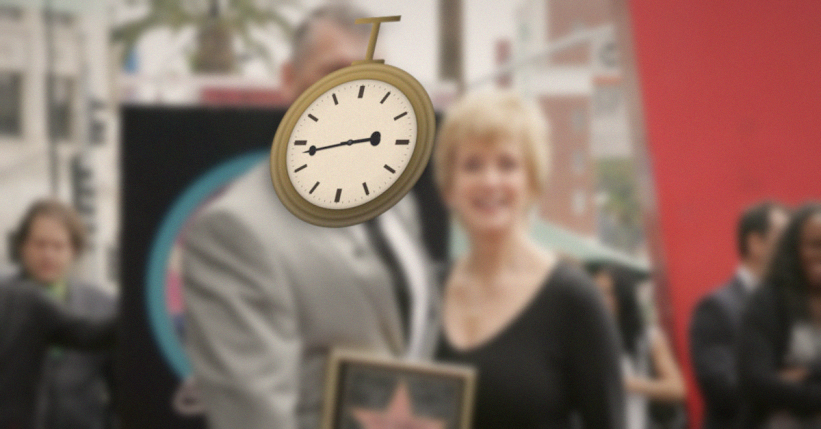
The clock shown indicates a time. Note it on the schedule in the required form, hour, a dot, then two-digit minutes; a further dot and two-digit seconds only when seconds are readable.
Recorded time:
2.43
